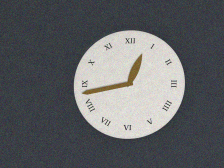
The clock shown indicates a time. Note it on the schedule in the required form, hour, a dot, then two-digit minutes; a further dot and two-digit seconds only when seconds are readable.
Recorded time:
12.43
